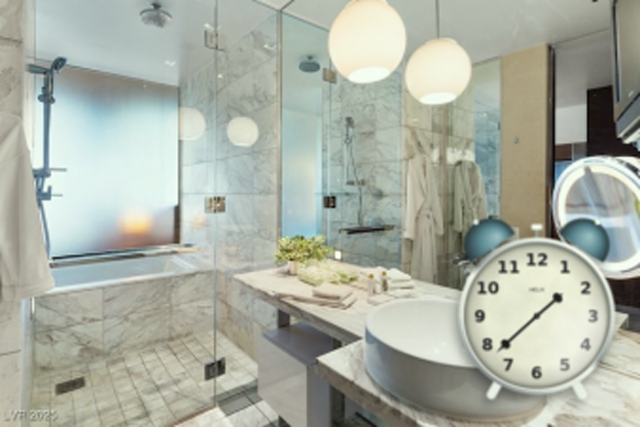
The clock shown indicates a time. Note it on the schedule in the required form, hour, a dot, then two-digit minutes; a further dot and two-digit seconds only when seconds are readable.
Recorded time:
1.38
